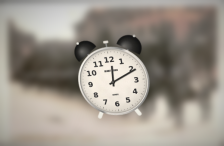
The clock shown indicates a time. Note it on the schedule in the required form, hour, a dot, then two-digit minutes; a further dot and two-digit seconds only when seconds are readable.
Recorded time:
12.11
